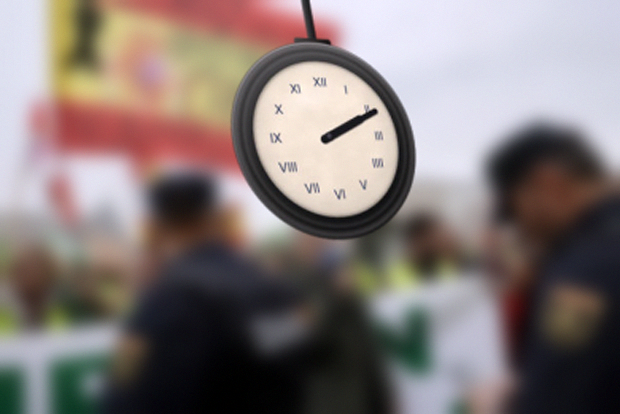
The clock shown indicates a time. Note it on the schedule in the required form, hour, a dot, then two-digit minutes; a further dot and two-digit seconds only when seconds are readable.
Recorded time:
2.11
